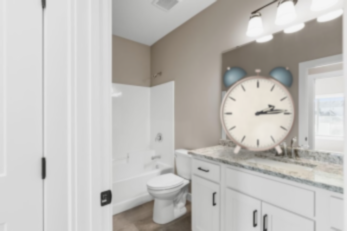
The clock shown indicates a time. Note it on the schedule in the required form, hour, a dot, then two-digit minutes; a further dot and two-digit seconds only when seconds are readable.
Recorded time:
2.14
